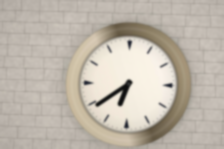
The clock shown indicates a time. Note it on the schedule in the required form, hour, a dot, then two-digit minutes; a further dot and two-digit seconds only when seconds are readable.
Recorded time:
6.39
